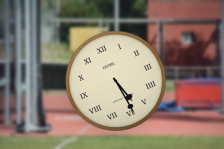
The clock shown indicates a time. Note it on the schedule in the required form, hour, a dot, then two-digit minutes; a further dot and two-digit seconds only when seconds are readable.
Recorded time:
5.29
